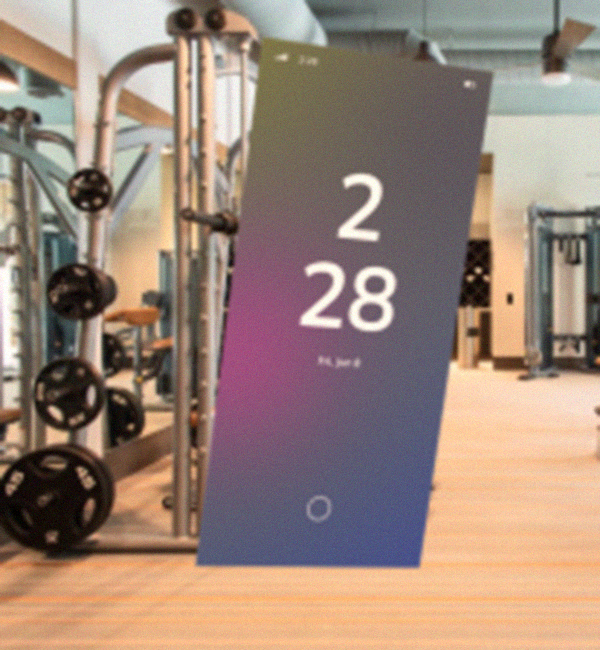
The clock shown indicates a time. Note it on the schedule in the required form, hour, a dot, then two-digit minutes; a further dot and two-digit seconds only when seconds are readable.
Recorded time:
2.28
